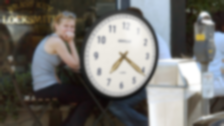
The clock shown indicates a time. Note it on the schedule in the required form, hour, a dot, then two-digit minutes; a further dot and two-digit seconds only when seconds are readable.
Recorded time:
7.21
